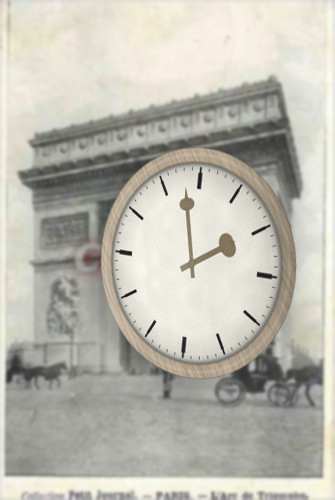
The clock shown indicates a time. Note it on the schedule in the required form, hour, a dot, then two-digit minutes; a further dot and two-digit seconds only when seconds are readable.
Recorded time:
1.58
